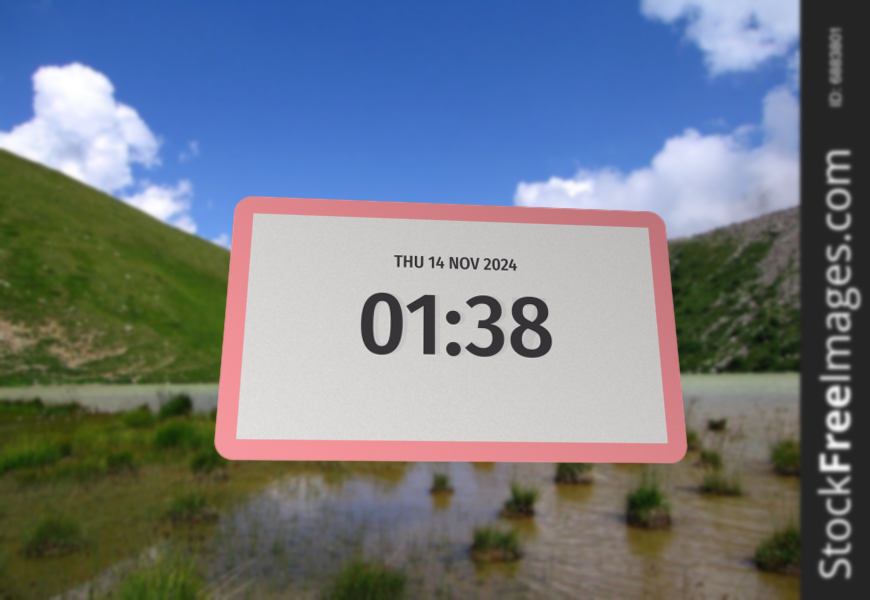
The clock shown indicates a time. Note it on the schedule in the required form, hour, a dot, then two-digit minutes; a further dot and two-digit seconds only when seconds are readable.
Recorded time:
1.38
